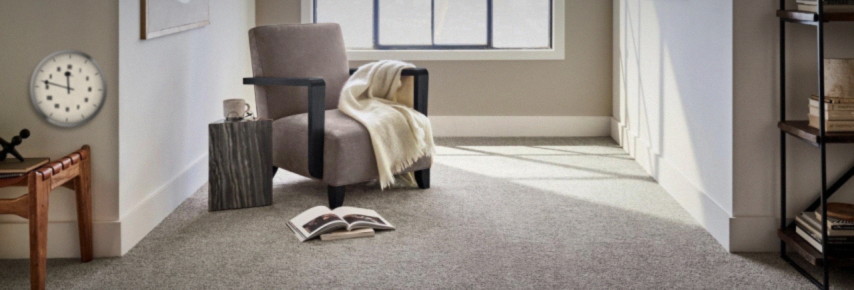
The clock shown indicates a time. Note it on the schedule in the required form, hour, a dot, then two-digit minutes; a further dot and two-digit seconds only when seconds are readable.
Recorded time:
11.47
